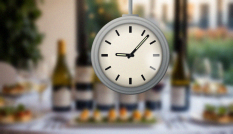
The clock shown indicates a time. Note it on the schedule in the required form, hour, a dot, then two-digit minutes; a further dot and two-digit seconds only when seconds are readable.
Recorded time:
9.07
